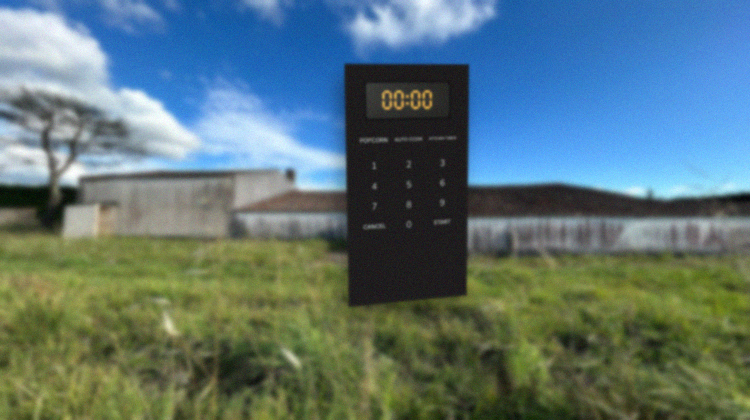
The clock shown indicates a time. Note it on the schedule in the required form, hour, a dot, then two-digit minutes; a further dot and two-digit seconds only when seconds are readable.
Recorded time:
0.00
